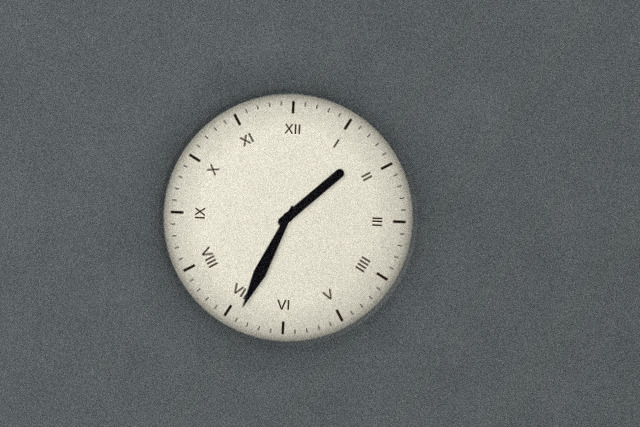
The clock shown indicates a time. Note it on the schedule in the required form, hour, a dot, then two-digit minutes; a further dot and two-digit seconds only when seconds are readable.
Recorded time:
1.34
